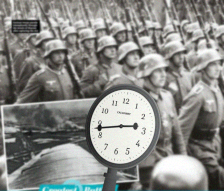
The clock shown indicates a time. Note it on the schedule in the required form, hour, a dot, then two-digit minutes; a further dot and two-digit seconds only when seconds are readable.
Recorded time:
2.43
